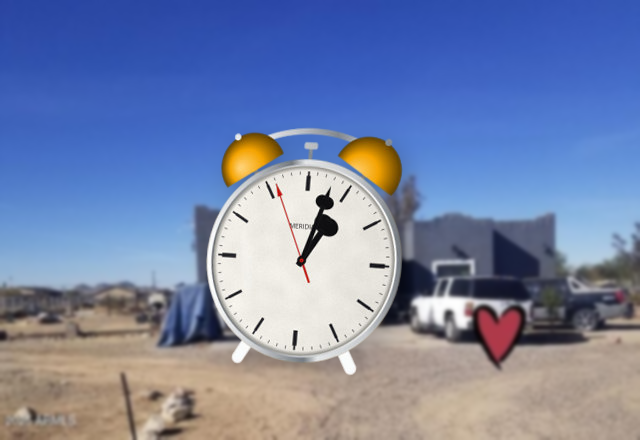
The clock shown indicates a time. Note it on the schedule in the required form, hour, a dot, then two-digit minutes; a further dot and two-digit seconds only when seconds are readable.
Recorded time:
1.02.56
